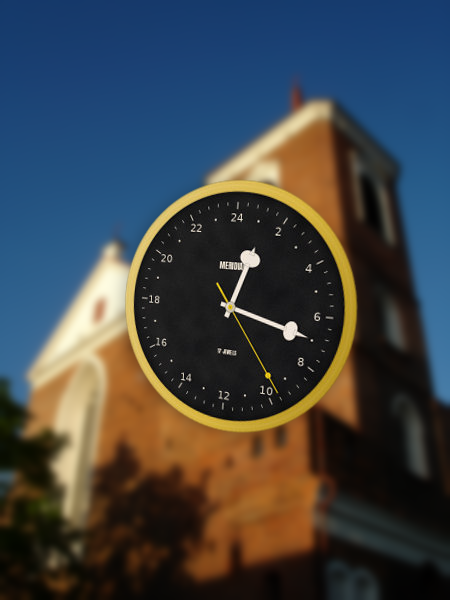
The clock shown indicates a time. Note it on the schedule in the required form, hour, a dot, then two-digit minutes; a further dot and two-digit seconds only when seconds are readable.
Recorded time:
1.17.24
